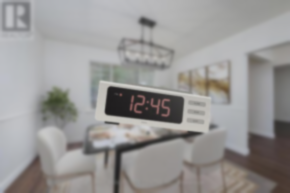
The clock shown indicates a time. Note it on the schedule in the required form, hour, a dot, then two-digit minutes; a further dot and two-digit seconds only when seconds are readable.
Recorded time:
12.45
